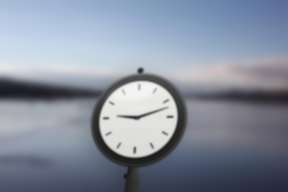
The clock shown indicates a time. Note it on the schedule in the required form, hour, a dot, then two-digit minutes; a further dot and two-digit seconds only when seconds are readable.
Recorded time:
9.12
